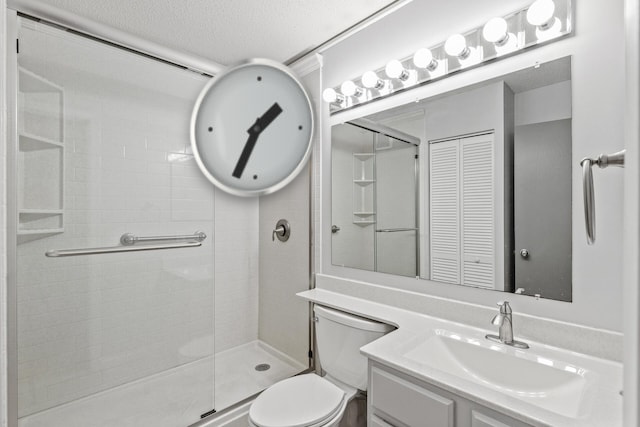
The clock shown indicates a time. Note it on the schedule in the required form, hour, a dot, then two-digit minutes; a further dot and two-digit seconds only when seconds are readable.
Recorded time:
1.34
